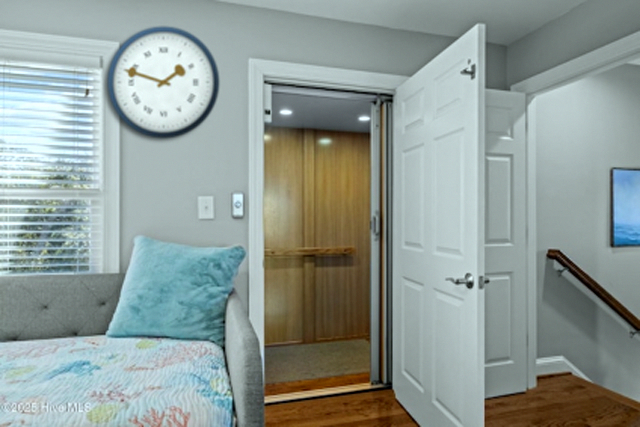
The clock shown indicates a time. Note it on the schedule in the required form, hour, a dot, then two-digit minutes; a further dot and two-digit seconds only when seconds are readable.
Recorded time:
1.48
